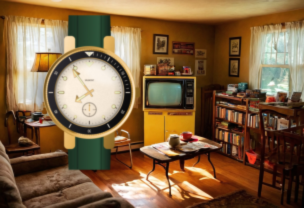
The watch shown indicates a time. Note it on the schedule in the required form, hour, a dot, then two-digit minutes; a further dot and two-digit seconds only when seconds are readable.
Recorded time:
7.54
